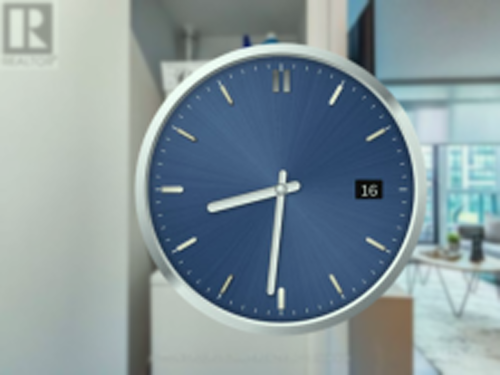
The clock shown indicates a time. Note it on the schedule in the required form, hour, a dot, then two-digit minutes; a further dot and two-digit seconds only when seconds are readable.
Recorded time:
8.31
